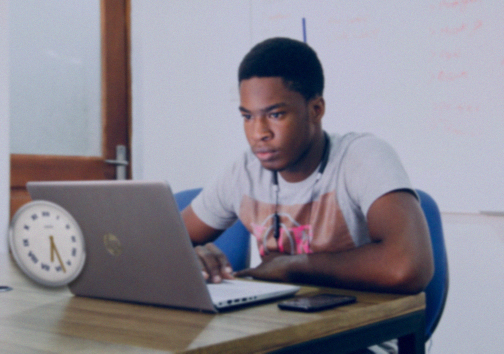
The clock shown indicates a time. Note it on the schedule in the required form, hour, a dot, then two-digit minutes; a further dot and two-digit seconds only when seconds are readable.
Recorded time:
6.28
